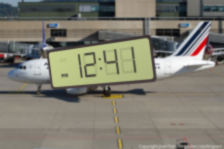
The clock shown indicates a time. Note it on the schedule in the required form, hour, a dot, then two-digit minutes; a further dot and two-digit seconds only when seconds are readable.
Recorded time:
12.41
